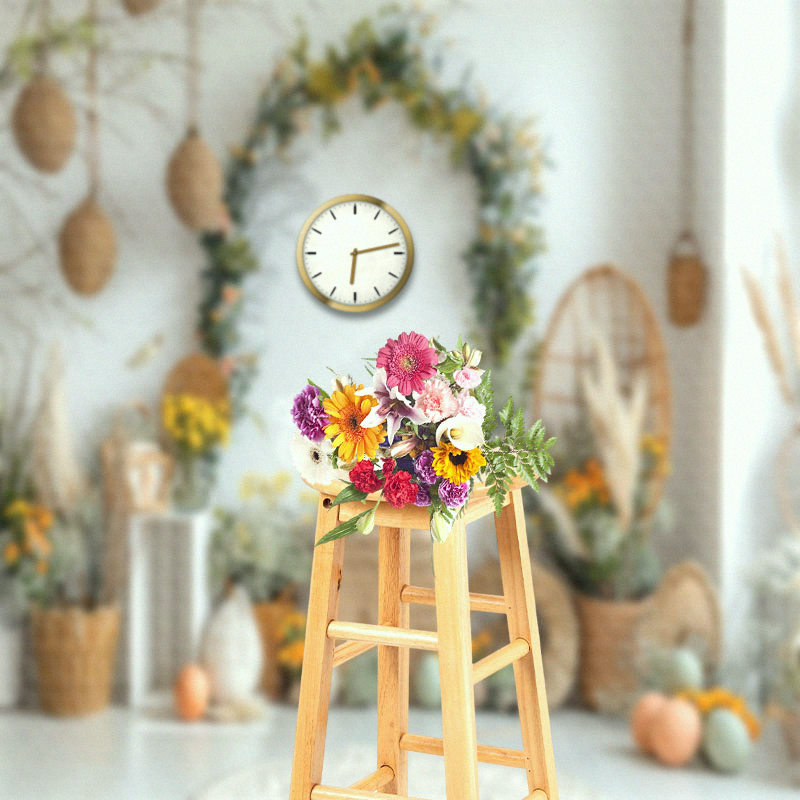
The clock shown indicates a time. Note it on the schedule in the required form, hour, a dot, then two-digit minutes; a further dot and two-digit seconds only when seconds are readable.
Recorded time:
6.13
